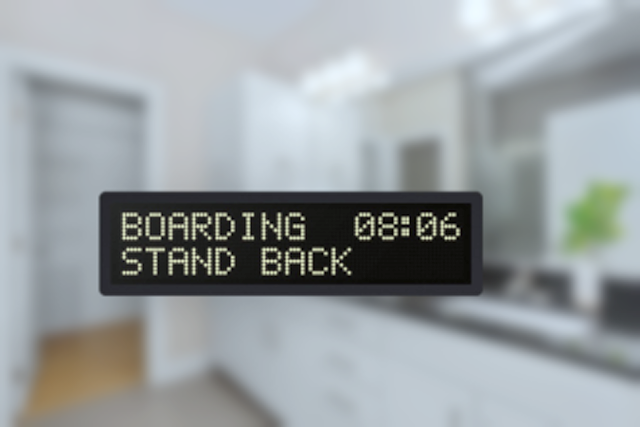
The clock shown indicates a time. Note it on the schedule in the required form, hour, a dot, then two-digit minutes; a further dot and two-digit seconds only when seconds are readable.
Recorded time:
8.06
